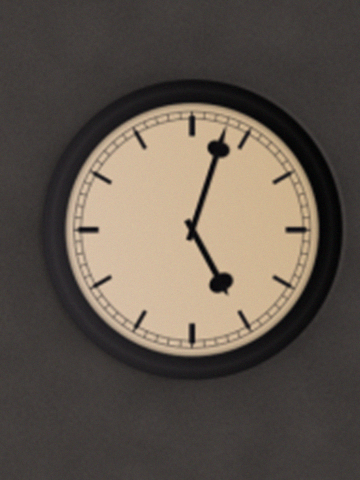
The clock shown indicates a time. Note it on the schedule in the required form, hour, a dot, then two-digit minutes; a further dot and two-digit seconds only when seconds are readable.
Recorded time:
5.03
